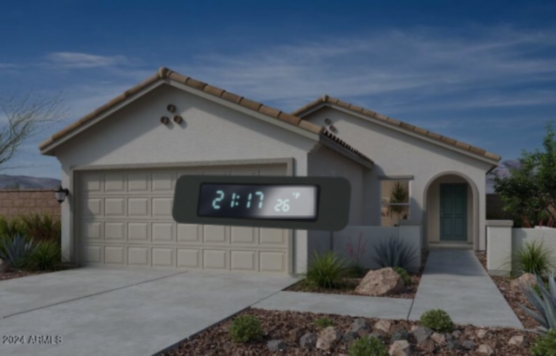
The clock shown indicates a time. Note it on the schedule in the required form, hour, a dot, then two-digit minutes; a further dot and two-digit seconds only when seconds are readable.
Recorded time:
21.17
